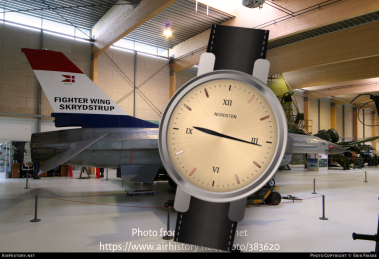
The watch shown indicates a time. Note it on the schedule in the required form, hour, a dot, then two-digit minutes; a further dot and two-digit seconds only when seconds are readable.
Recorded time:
9.16
